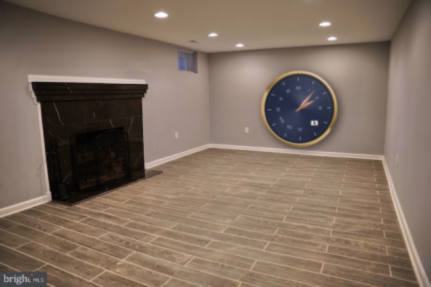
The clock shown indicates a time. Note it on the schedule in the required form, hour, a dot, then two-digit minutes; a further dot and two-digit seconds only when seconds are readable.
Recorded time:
2.07
